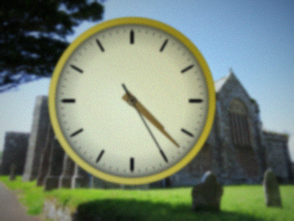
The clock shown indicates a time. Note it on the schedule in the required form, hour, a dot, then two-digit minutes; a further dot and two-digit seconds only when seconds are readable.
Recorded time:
4.22.25
